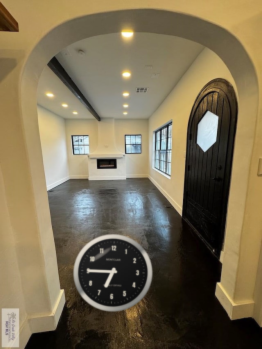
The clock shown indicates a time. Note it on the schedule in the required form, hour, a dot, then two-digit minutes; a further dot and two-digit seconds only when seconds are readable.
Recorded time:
6.45
